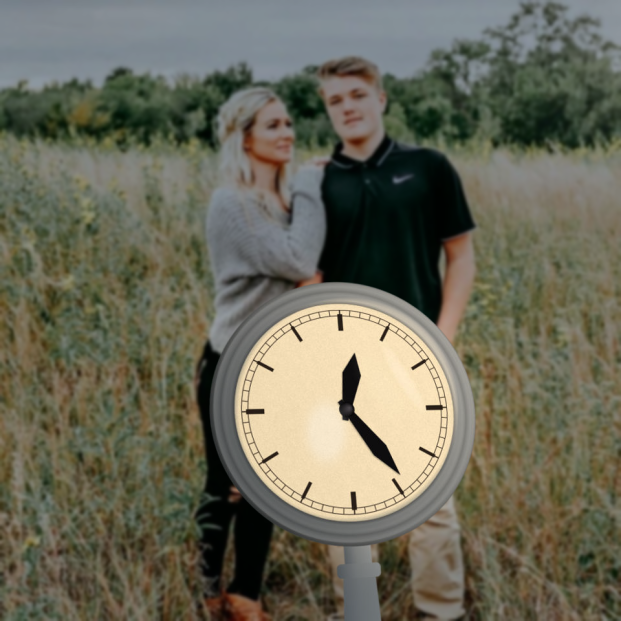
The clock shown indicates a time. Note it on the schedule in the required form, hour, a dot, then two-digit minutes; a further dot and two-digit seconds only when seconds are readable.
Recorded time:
12.24
